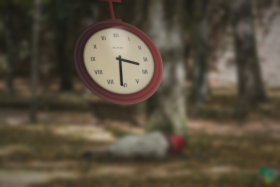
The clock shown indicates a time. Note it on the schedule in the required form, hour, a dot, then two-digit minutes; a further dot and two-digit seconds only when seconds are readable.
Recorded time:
3.31
